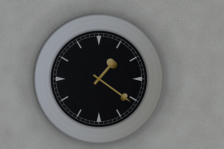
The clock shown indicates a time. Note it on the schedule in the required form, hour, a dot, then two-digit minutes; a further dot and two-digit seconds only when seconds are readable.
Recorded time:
1.21
